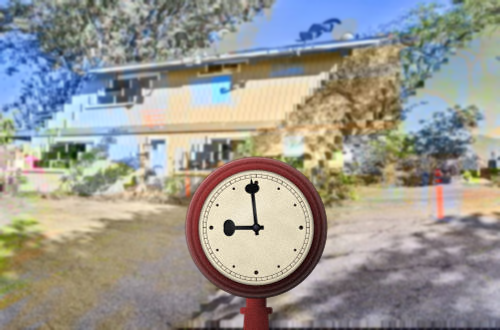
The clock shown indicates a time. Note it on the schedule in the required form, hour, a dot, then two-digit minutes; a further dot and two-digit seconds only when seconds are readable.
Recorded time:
8.59
